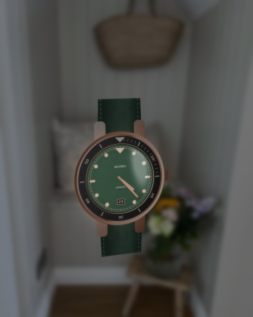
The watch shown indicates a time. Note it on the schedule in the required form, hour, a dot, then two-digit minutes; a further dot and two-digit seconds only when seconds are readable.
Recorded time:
4.23
